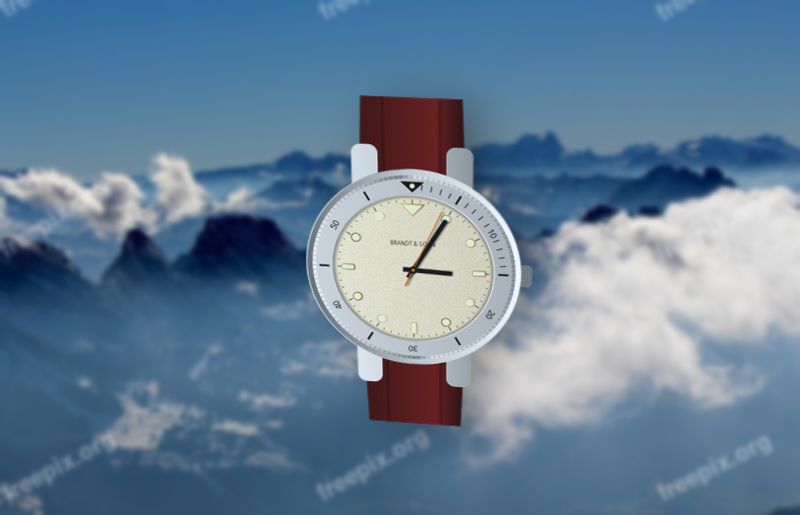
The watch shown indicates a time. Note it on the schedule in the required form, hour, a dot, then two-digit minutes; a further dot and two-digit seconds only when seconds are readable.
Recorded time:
3.05.04
